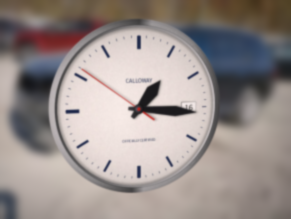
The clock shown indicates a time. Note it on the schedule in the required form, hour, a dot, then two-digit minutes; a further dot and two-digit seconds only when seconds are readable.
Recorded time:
1.15.51
